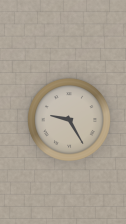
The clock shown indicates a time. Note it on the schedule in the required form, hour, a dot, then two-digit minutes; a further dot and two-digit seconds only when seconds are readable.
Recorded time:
9.25
